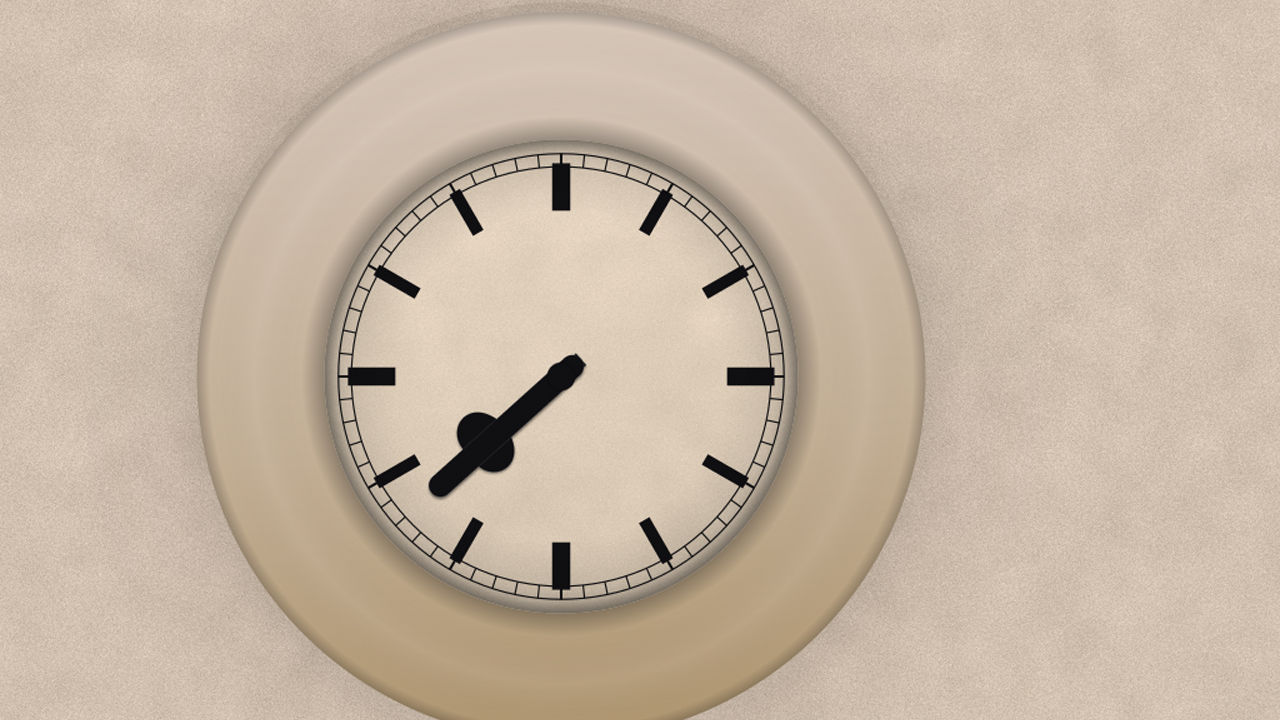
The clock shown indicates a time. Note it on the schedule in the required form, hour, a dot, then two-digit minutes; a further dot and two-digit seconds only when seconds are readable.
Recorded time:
7.38
